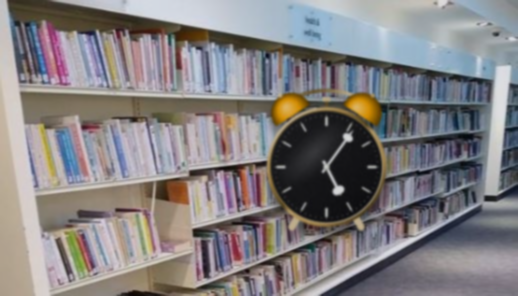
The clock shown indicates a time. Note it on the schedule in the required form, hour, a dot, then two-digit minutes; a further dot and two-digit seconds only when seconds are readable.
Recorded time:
5.06
